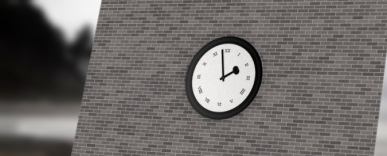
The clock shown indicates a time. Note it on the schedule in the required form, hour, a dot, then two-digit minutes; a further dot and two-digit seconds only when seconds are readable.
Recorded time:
1.58
